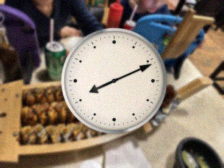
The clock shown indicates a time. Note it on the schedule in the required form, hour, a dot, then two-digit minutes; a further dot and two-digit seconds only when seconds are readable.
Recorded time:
8.11
